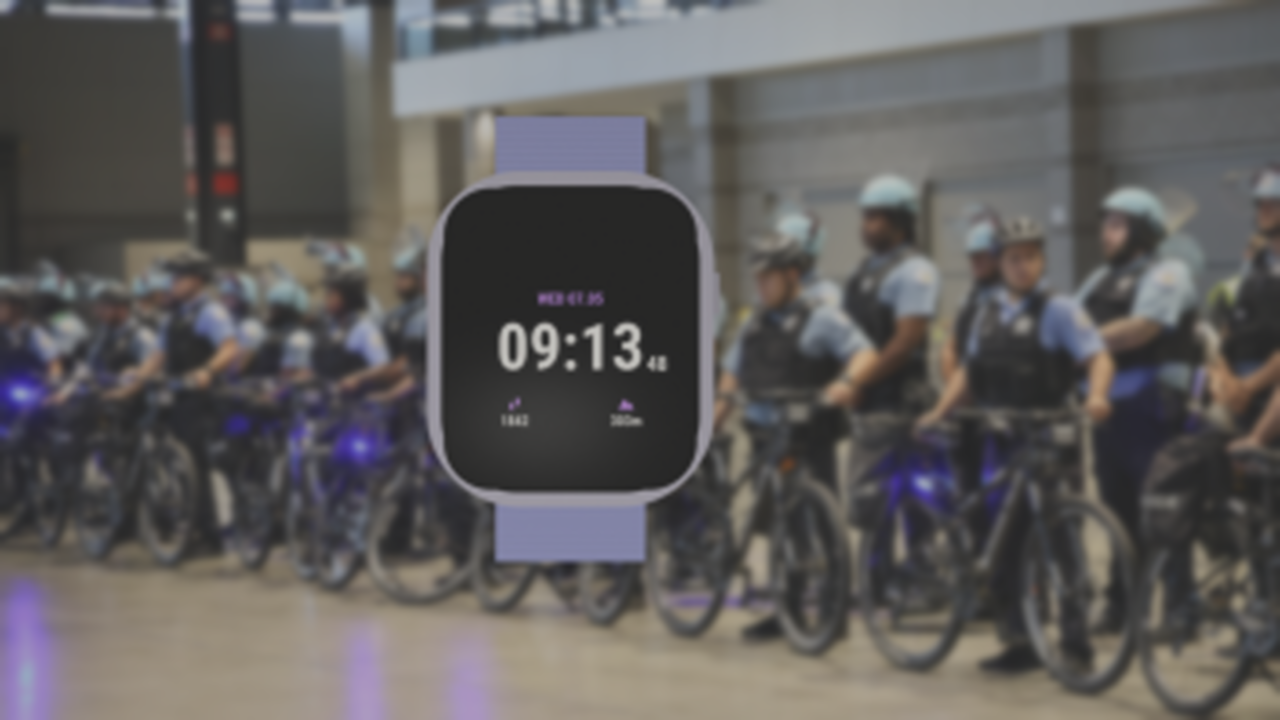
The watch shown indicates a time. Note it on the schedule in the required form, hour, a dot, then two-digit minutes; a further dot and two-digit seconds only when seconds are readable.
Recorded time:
9.13
